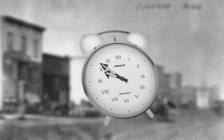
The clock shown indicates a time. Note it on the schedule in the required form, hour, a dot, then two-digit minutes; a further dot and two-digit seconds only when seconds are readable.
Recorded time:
9.52
